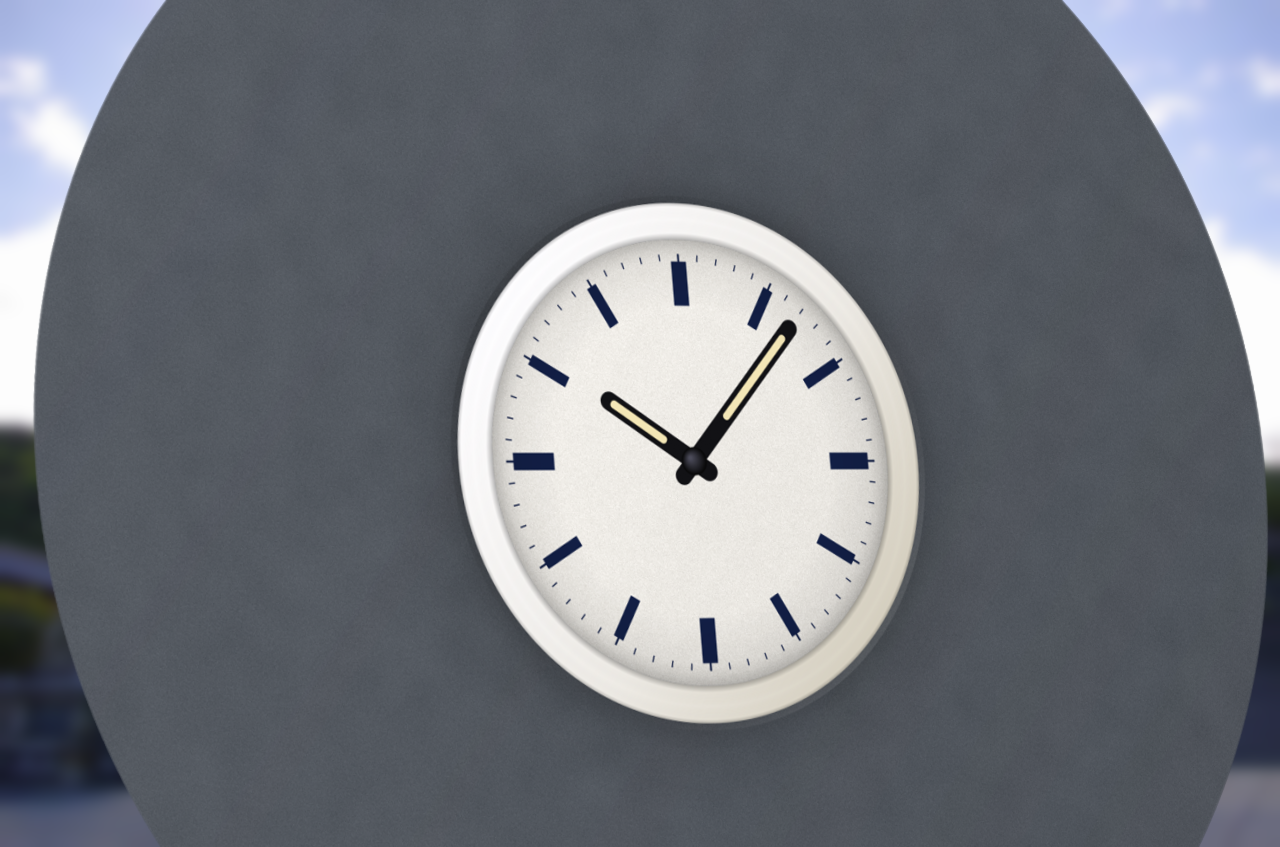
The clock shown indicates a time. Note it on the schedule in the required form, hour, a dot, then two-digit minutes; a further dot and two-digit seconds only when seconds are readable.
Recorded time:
10.07
